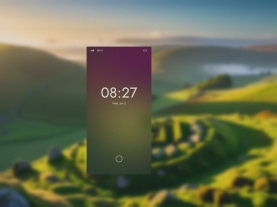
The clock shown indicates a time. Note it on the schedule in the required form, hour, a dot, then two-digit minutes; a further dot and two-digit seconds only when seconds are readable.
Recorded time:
8.27
